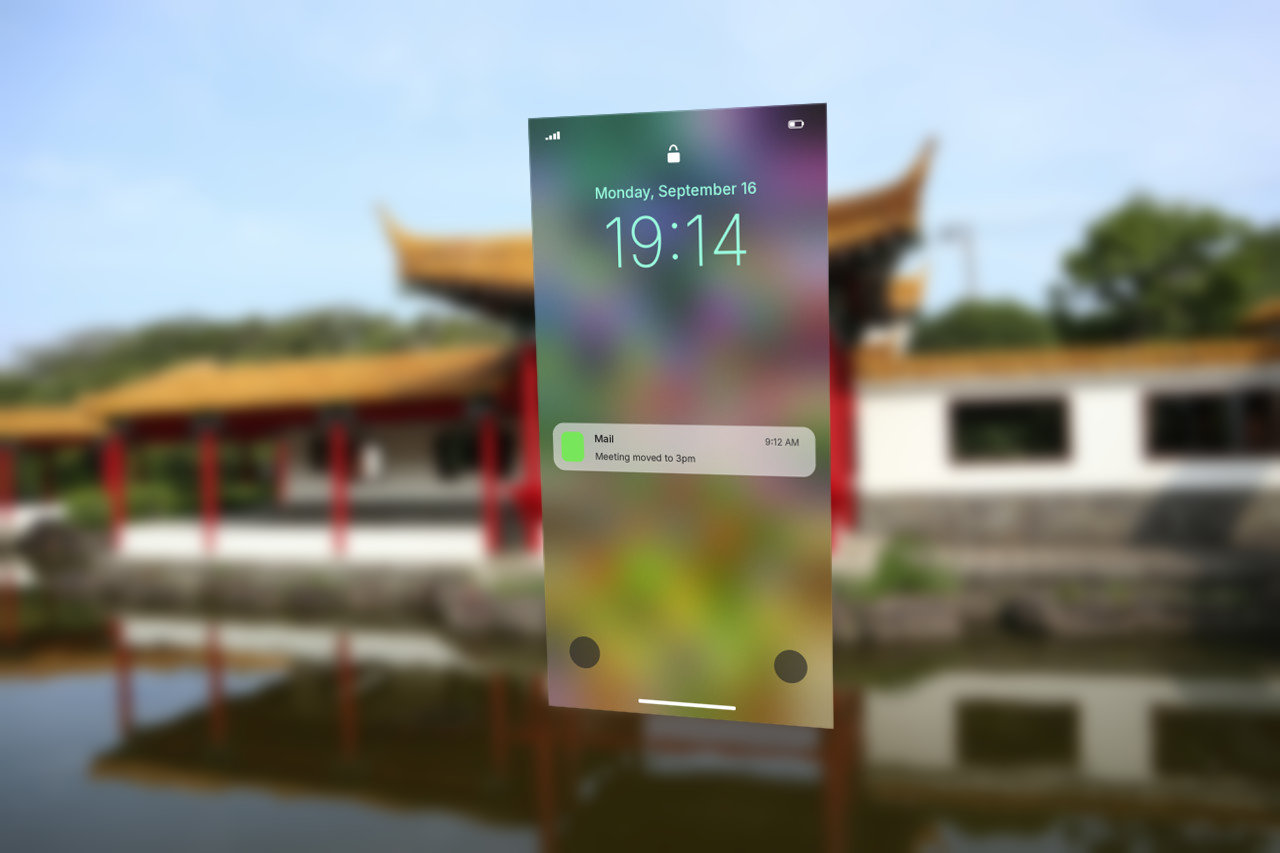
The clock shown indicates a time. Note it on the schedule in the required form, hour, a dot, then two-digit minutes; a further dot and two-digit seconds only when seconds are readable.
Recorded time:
19.14
